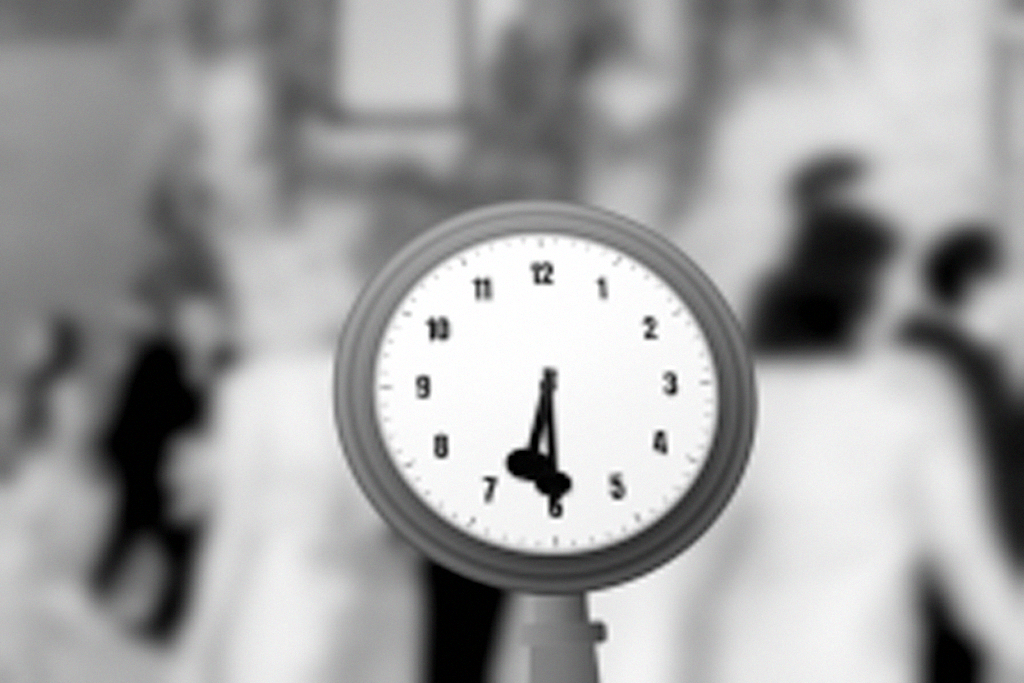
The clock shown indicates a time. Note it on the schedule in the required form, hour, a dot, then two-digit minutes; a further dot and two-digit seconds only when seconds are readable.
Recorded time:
6.30
